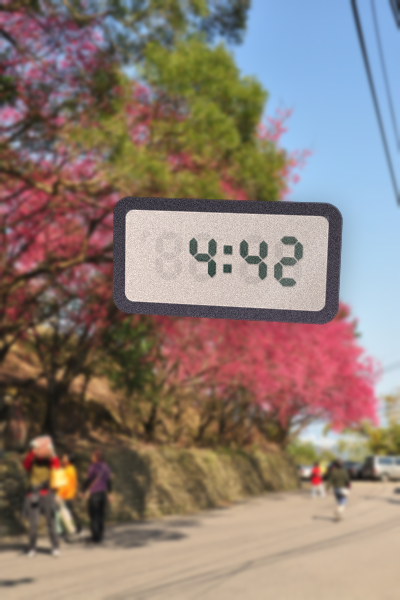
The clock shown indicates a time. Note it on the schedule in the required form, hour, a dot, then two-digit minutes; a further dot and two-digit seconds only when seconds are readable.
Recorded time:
4.42
